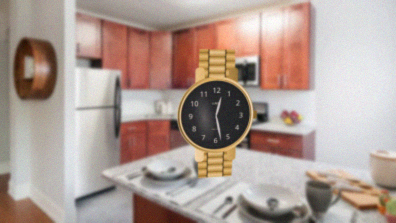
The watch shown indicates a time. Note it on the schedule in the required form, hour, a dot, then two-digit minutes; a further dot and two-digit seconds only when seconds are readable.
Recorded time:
12.28
